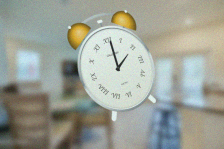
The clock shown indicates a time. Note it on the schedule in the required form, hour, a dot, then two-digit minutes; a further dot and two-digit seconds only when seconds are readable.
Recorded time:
2.01
